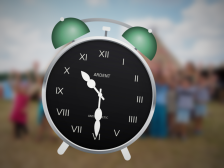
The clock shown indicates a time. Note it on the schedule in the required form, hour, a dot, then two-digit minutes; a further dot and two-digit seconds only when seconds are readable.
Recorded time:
10.30
